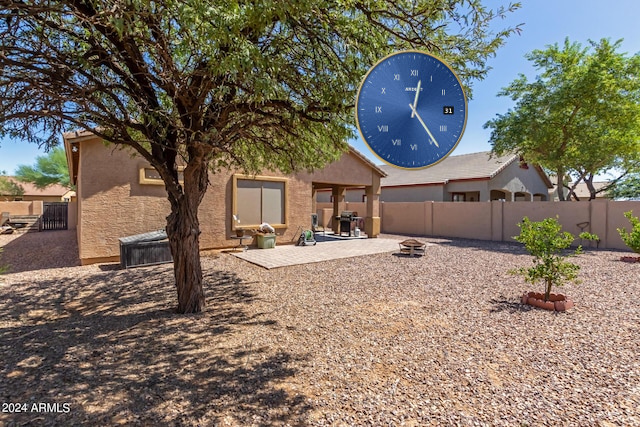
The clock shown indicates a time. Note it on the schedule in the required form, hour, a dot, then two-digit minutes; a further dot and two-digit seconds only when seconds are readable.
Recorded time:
12.24
